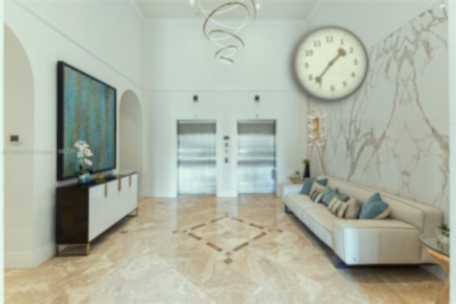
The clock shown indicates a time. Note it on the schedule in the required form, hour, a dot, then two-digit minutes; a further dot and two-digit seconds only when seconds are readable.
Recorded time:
1.37
